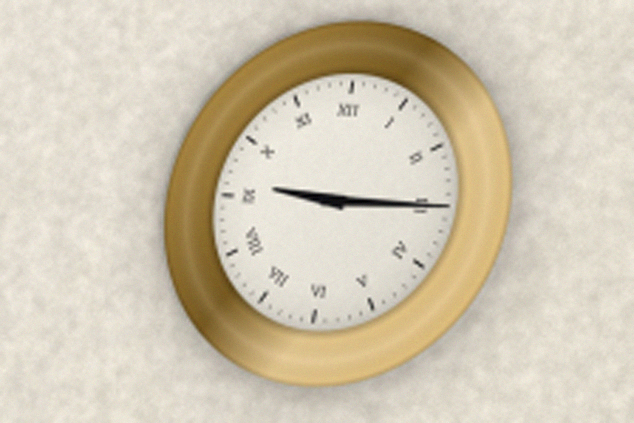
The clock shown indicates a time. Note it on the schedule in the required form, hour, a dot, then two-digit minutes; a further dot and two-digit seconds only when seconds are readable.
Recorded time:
9.15
